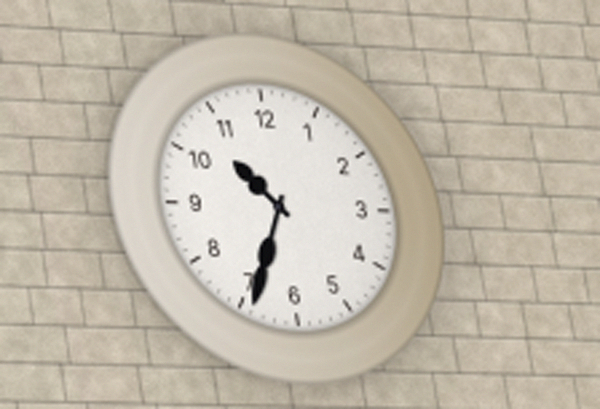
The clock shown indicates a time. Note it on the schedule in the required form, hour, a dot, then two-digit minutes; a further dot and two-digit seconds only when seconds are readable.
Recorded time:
10.34
